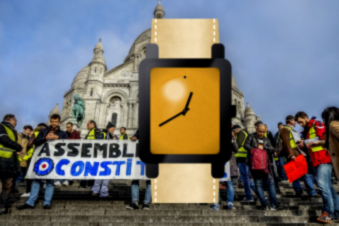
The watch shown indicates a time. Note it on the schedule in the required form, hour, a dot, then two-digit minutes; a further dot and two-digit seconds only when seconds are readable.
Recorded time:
12.40
